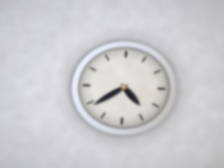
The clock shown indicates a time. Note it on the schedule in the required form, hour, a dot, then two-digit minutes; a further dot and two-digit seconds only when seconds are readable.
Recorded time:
4.39
